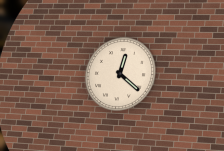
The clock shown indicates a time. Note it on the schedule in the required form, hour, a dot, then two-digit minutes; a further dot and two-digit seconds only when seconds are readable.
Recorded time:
12.21
